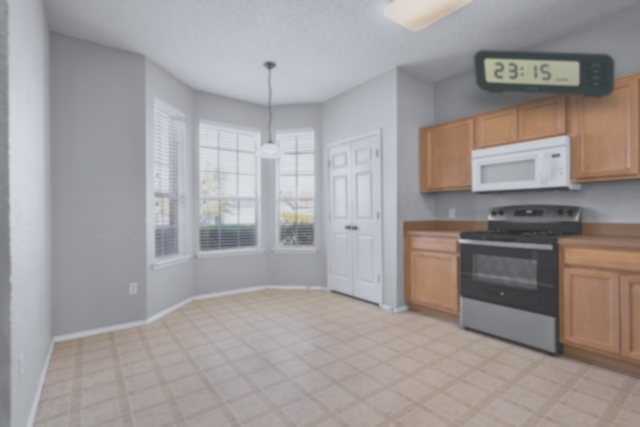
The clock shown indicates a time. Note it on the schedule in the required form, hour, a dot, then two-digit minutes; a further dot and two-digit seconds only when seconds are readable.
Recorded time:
23.15
